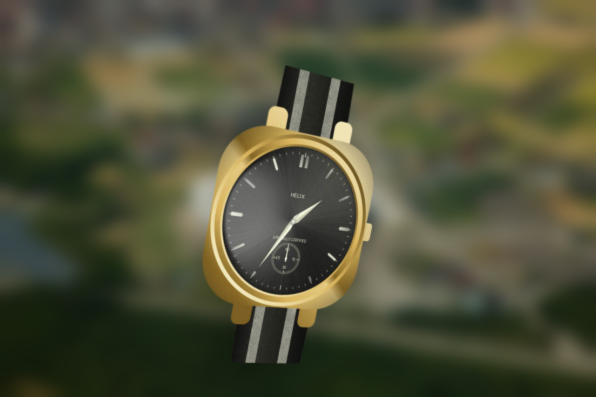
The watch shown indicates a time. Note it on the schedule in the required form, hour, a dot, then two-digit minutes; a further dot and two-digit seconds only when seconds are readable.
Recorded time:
1.35
